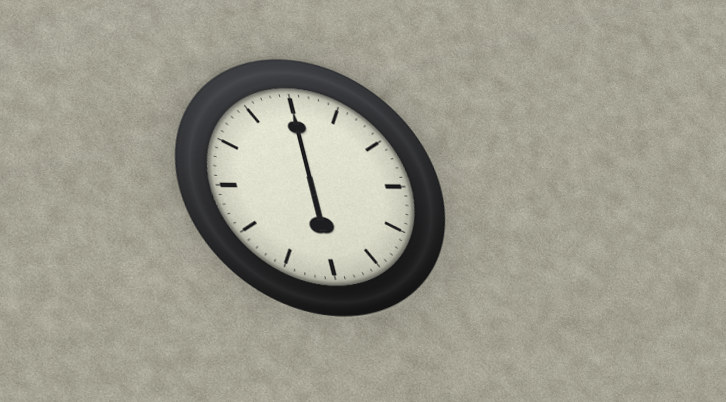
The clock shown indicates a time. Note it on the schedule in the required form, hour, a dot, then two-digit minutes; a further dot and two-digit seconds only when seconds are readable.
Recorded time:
6.00
